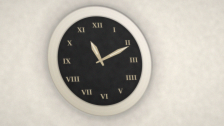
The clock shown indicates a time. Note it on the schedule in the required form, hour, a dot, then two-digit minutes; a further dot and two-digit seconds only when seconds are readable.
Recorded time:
11.11
